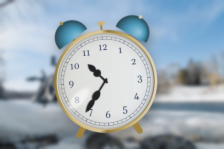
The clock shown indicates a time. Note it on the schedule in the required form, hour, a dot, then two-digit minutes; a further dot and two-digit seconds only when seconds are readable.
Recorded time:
10.36
